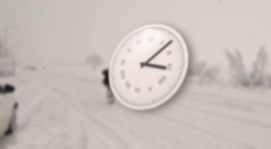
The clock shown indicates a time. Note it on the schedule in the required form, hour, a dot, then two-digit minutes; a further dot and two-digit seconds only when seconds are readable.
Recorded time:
3.07
